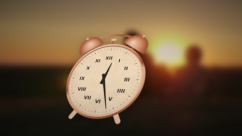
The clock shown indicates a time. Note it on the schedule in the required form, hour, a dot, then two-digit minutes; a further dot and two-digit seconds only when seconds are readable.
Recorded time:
12.27
